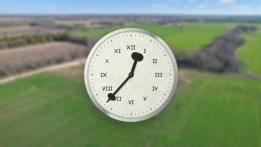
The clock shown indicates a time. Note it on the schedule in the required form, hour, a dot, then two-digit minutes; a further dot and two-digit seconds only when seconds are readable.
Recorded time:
12.37
